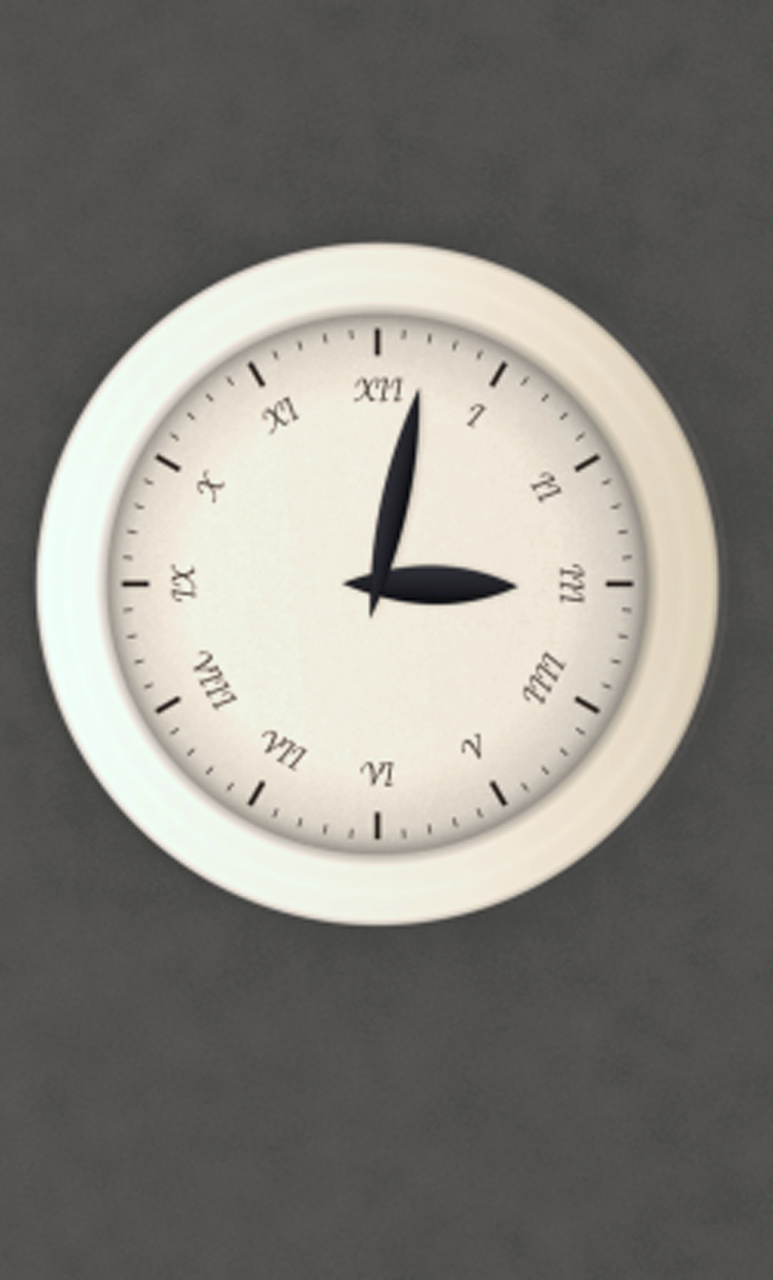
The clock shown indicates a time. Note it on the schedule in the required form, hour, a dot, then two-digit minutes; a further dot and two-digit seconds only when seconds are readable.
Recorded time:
3.02
